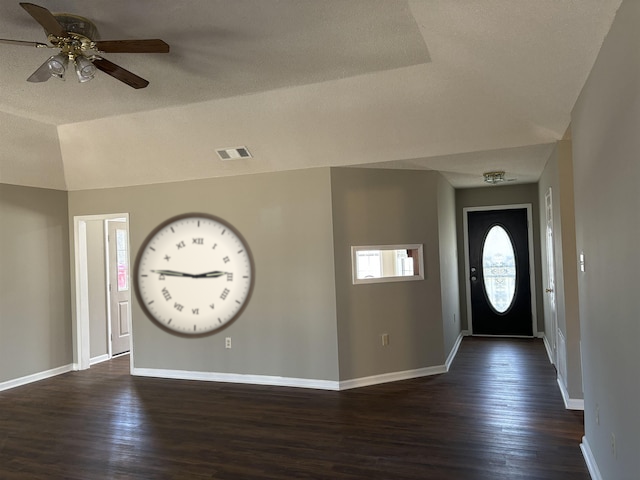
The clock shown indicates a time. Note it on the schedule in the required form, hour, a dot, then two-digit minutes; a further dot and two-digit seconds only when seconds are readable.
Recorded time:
2.46
